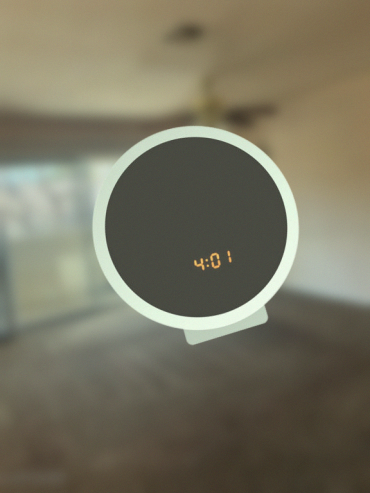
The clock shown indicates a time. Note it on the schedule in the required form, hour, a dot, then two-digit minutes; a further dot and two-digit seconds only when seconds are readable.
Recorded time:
4.01
